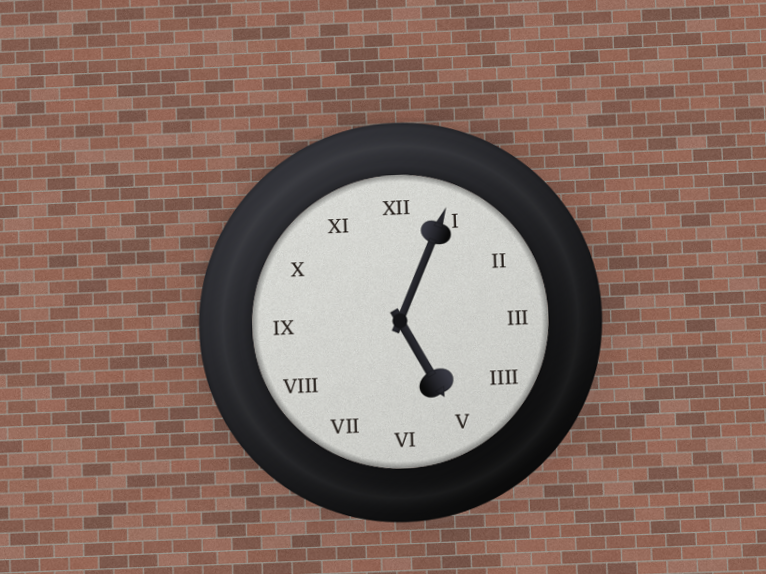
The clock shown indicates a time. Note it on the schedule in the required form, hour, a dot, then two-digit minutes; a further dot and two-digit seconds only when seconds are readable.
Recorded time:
5.04
